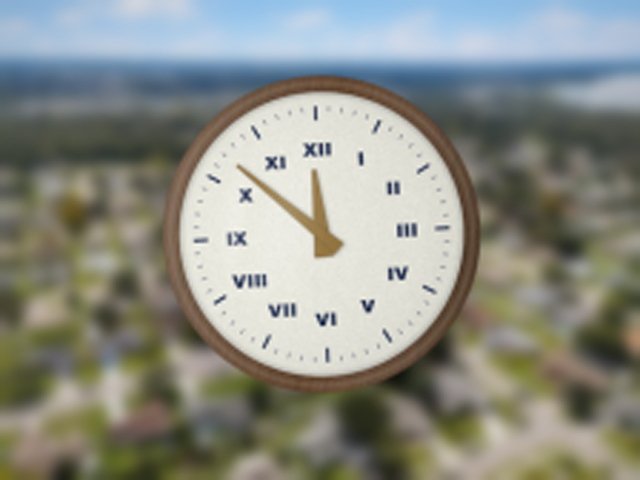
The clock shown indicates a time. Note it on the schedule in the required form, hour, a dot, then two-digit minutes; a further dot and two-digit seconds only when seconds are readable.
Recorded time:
11.52
